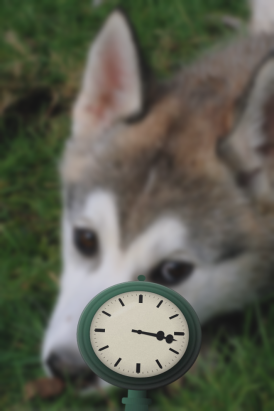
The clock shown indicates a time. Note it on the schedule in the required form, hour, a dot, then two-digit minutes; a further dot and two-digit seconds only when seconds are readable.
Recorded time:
3.17
